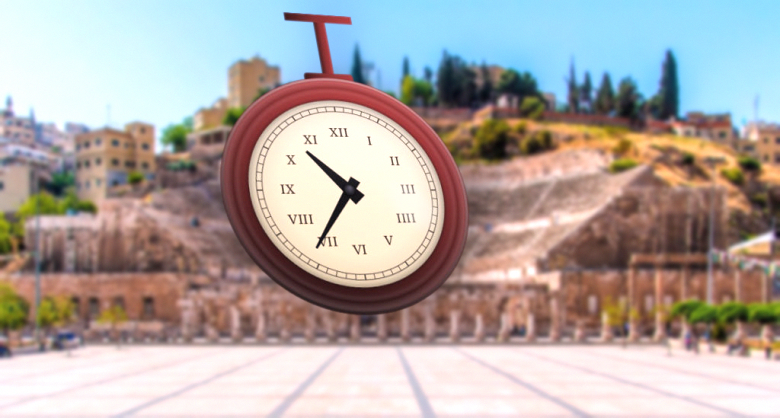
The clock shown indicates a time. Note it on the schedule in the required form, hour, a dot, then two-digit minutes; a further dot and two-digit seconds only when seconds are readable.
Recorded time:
10.36
